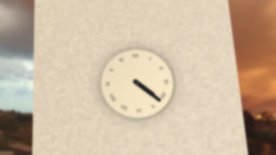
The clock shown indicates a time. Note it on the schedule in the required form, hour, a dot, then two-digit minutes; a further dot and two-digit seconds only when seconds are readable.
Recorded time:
4.22
